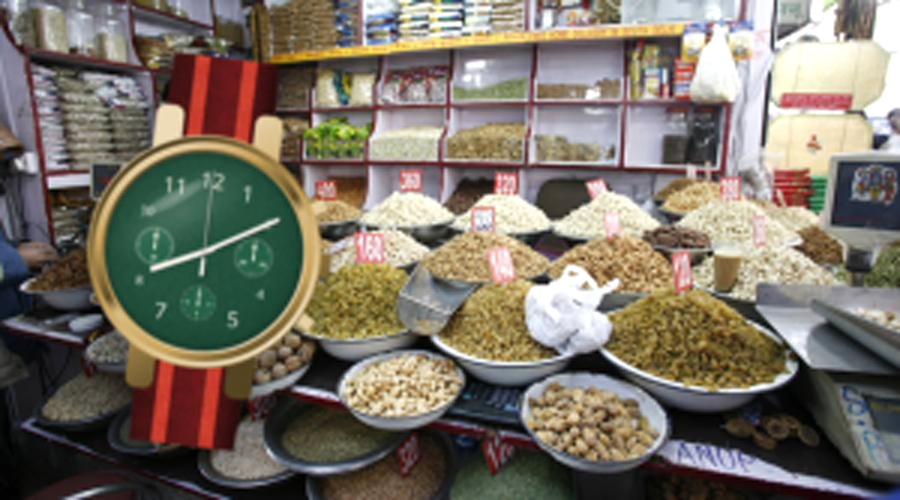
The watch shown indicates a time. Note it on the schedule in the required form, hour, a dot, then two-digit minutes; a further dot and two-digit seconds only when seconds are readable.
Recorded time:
8.10
